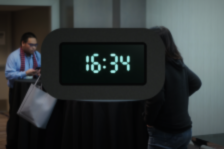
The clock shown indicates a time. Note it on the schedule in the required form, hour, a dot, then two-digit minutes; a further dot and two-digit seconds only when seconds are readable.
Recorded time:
16.34
